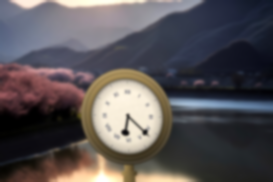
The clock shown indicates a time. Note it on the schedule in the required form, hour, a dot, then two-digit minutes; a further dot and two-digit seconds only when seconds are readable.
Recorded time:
6.22
